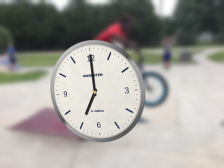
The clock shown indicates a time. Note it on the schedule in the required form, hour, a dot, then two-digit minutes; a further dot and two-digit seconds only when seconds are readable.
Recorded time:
7.00
